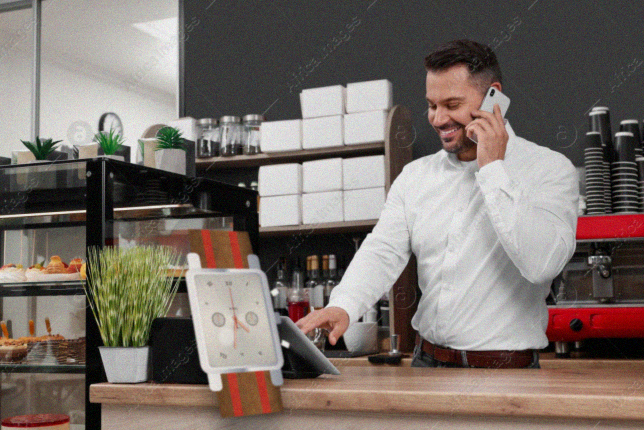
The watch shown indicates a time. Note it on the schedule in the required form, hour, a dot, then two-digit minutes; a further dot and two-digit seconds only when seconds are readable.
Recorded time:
4.32
